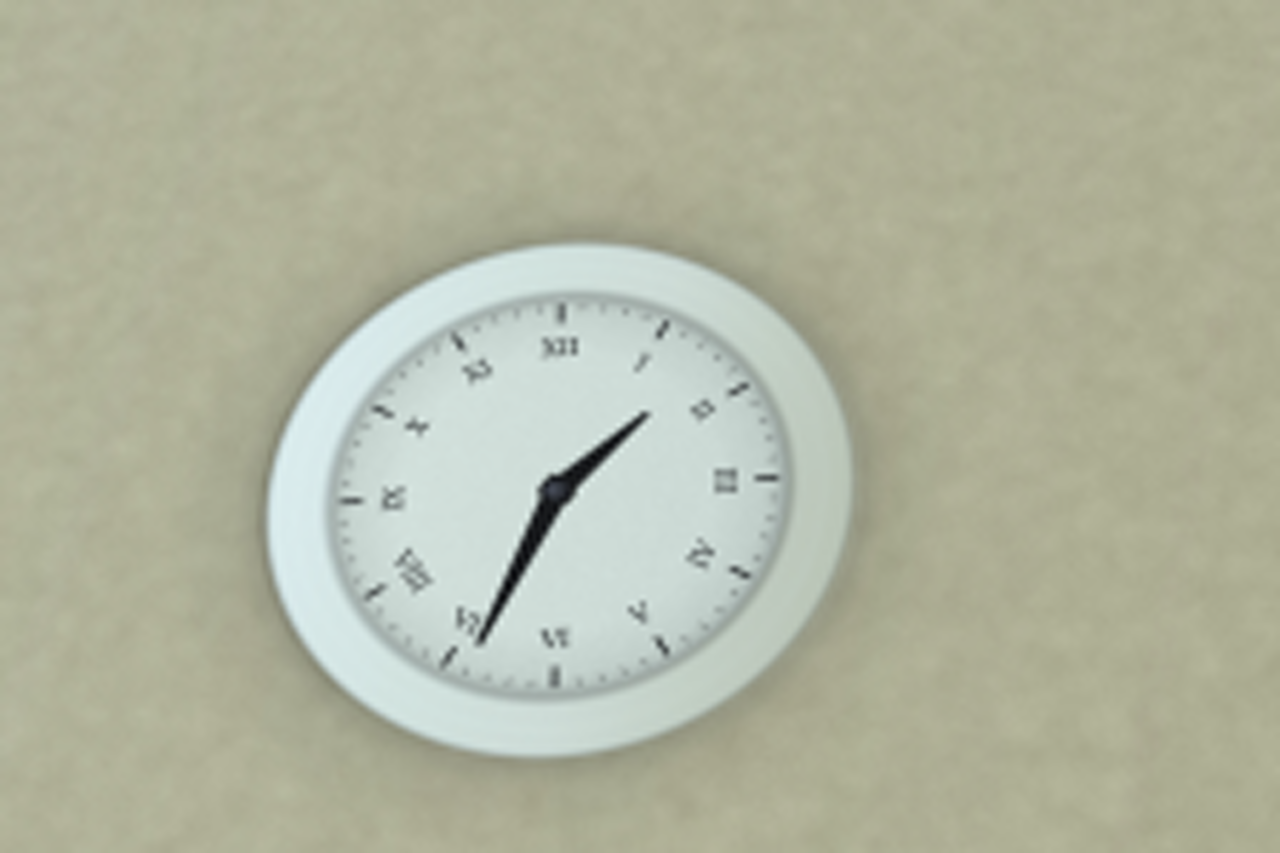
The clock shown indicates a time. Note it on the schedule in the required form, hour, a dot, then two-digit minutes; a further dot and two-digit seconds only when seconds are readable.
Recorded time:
1.34
